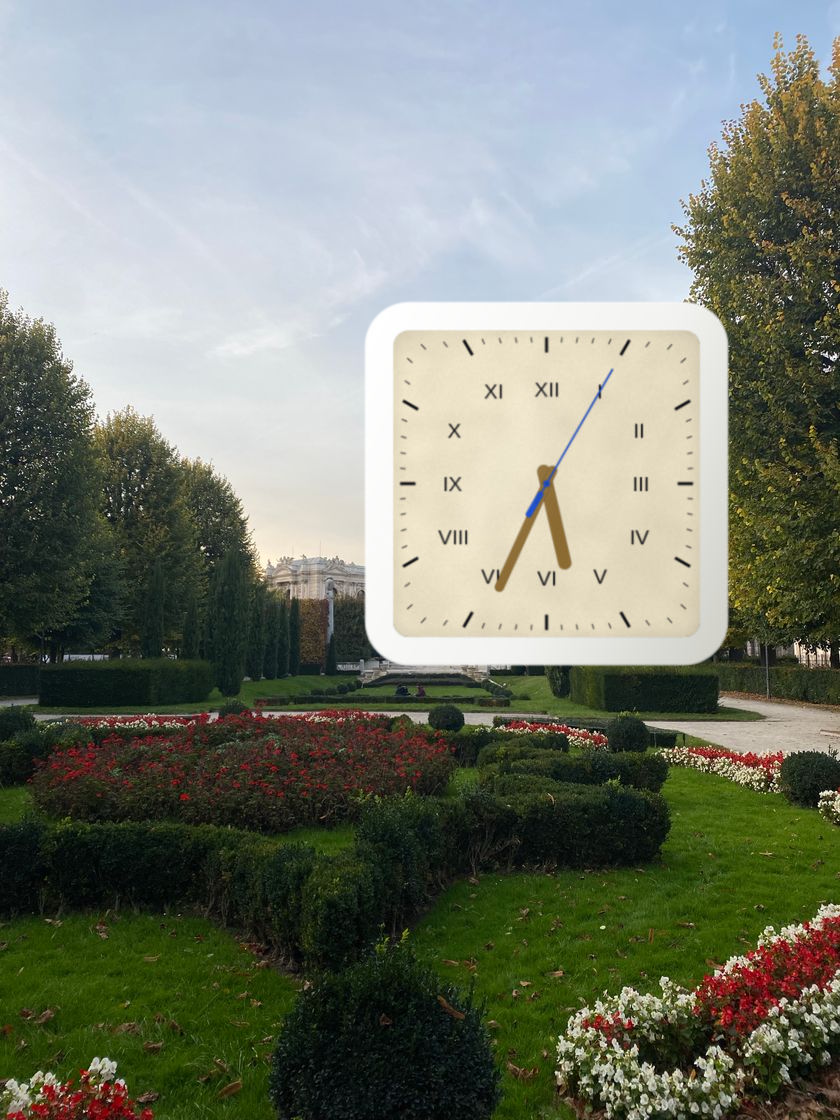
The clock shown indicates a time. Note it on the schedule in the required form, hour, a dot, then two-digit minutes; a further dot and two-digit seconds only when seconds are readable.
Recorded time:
5.34.05
